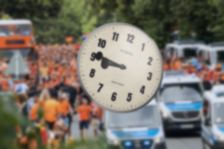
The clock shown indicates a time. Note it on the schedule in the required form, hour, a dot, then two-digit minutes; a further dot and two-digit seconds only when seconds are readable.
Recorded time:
8.46
